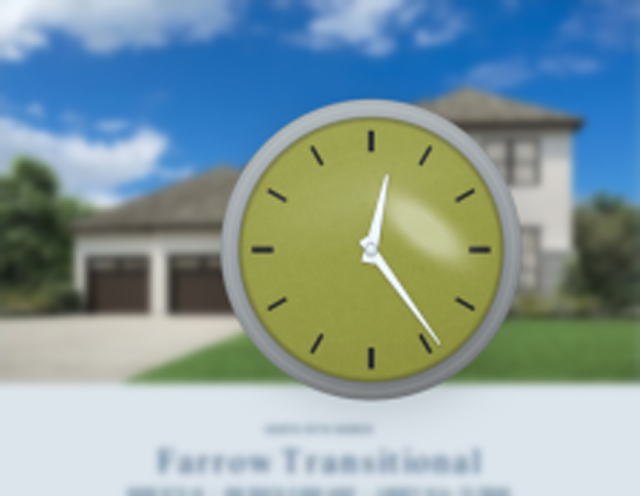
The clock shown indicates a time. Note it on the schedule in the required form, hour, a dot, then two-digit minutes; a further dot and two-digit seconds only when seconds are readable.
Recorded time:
12.24
